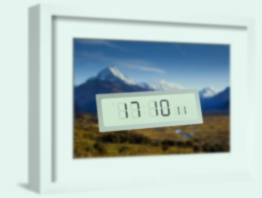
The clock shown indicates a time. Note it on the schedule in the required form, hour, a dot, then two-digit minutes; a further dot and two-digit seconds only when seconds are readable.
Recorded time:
17.10.11
